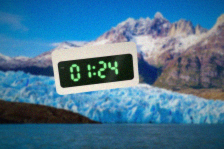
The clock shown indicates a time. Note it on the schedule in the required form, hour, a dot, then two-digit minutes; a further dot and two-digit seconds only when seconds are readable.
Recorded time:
1.24
